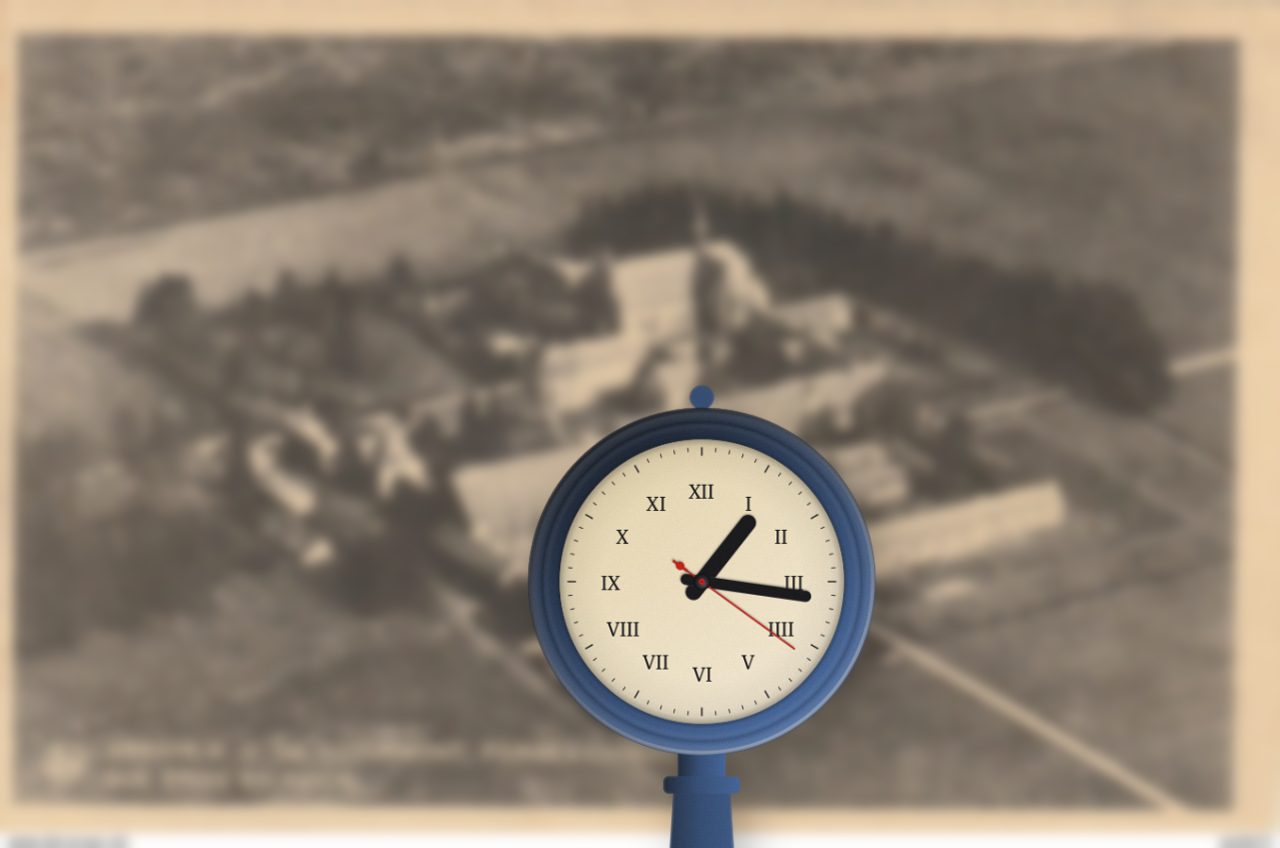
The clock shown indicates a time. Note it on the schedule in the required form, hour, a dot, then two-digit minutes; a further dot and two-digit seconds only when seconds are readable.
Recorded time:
1.16.21
